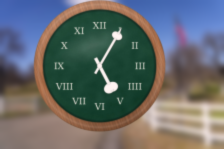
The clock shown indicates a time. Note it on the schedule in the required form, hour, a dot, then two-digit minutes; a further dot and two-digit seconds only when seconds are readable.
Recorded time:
5.05
